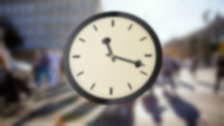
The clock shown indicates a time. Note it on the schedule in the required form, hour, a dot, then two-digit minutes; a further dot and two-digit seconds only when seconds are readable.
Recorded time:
11.18
